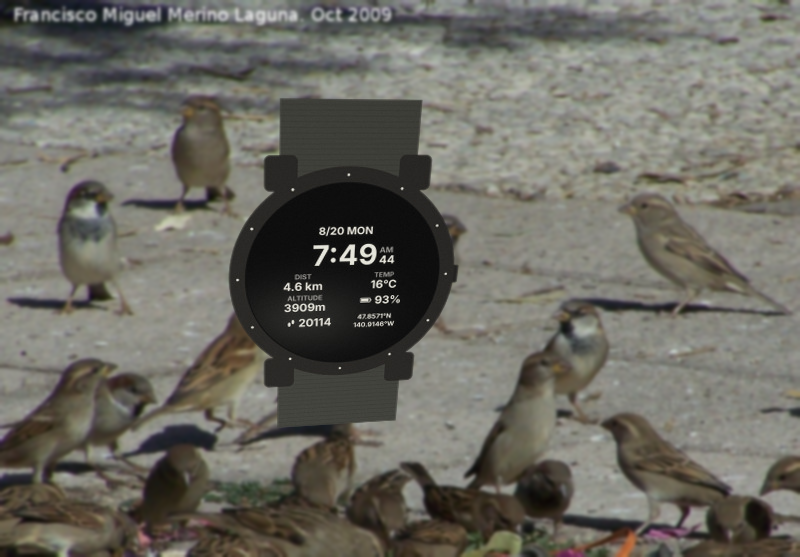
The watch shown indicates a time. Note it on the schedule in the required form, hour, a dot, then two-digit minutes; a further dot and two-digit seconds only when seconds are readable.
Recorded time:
7.49.44
